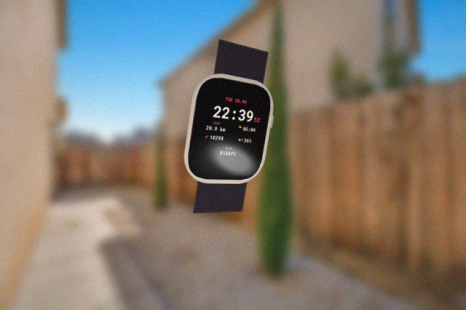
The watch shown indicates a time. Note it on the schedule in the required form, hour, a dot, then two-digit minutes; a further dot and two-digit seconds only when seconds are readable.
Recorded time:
22.39
